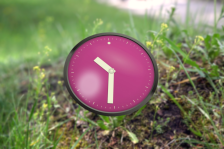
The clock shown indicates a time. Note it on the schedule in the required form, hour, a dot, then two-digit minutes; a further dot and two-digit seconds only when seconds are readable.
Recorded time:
10.31
